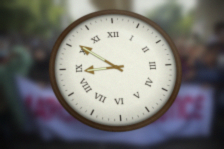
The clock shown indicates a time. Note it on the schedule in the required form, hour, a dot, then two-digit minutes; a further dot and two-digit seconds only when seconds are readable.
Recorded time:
8.51
